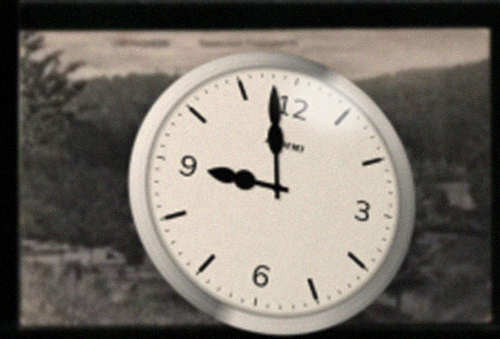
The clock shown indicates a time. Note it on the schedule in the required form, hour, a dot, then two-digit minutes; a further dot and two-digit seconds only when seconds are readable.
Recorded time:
8.58
